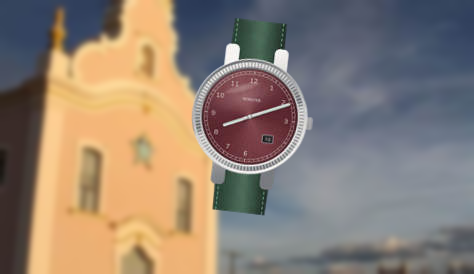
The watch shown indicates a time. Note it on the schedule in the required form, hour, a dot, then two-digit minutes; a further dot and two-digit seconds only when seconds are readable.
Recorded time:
8.11
